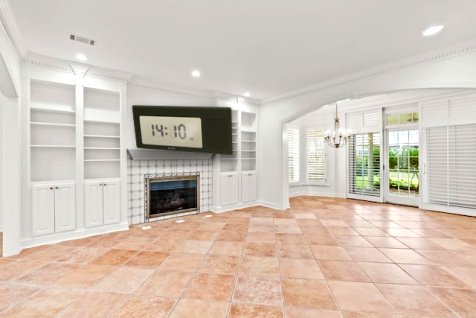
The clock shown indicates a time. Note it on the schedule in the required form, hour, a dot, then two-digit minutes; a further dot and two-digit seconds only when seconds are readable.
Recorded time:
14.10
